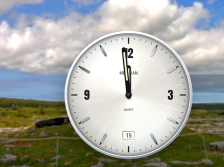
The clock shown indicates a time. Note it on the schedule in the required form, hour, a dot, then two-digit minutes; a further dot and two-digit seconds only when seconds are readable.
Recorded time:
11.59
